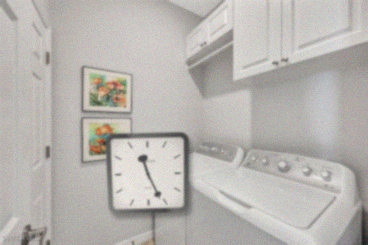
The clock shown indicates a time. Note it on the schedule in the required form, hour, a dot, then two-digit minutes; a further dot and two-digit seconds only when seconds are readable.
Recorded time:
11.26
